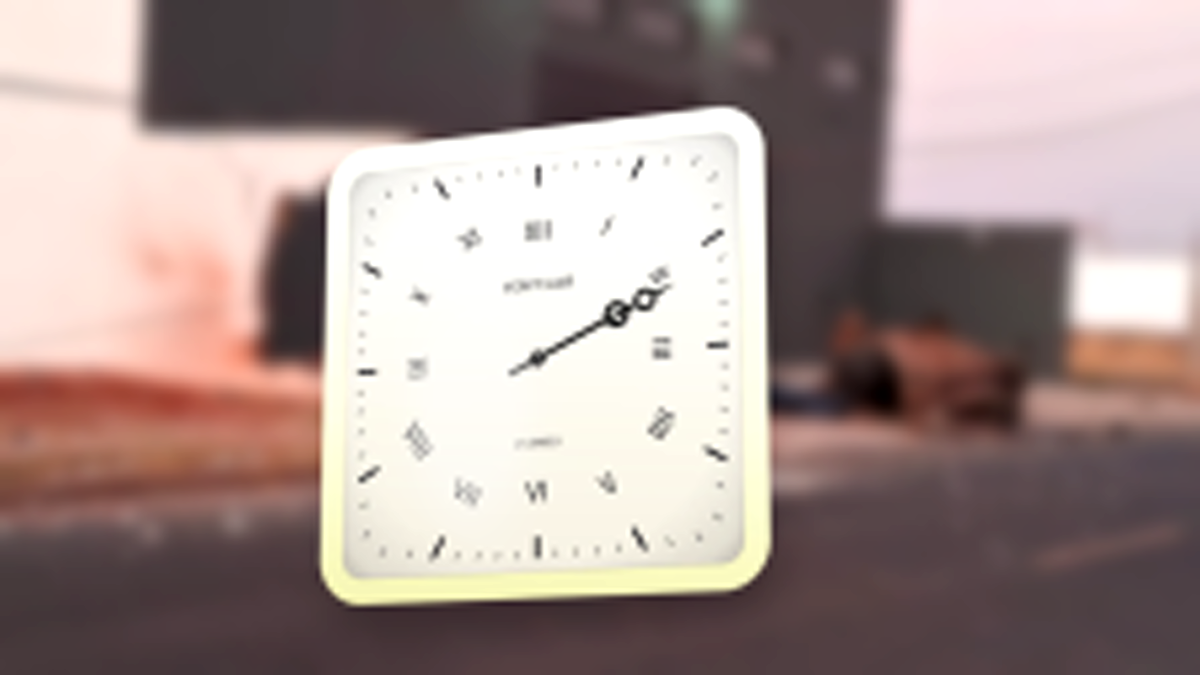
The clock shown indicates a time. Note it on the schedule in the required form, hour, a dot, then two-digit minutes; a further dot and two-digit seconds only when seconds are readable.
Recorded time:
2.11
